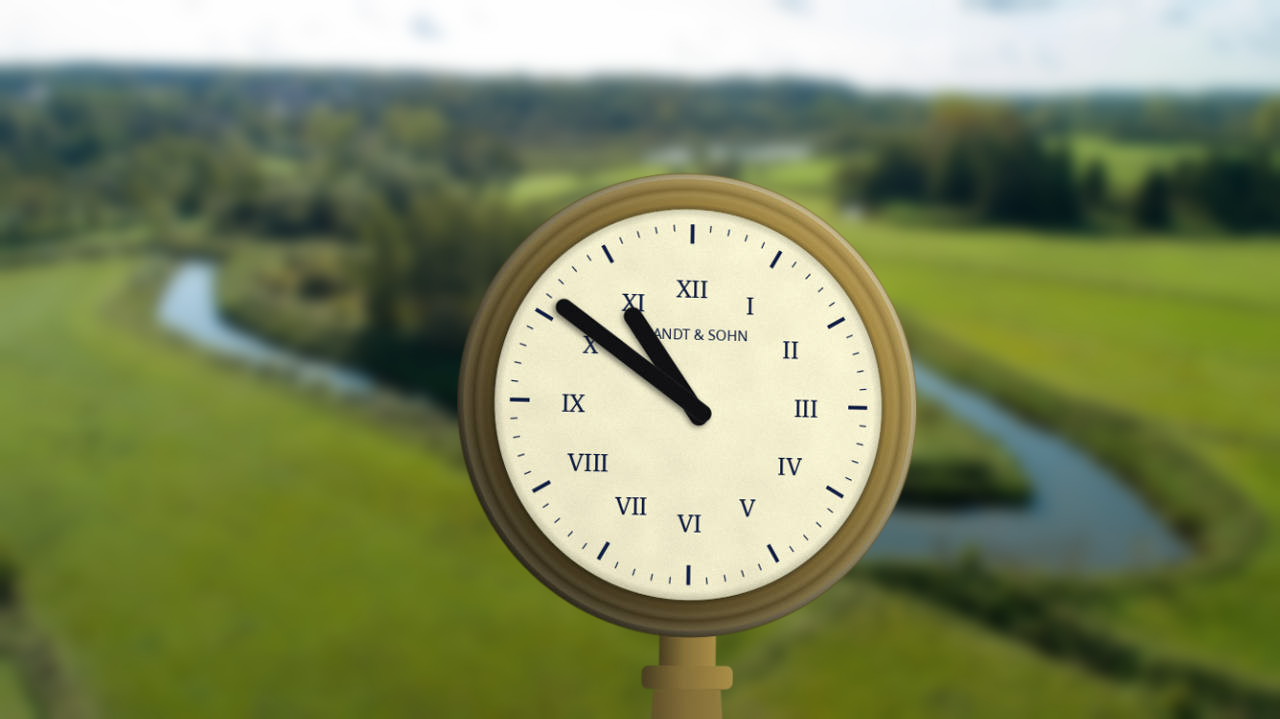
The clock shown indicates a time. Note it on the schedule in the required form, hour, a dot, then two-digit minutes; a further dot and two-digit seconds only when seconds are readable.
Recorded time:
10.51
